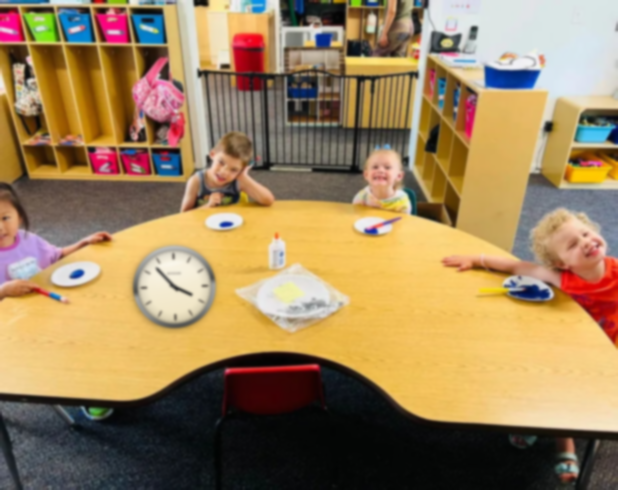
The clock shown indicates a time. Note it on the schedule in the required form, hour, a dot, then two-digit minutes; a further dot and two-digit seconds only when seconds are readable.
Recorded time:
3.53
